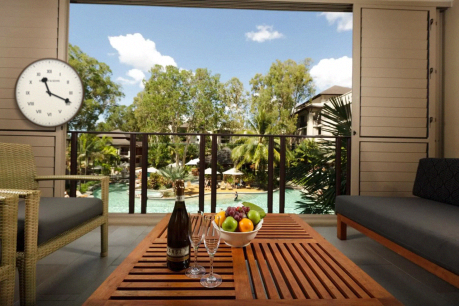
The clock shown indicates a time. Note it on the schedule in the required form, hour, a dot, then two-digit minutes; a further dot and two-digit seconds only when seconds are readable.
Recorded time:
11.19
